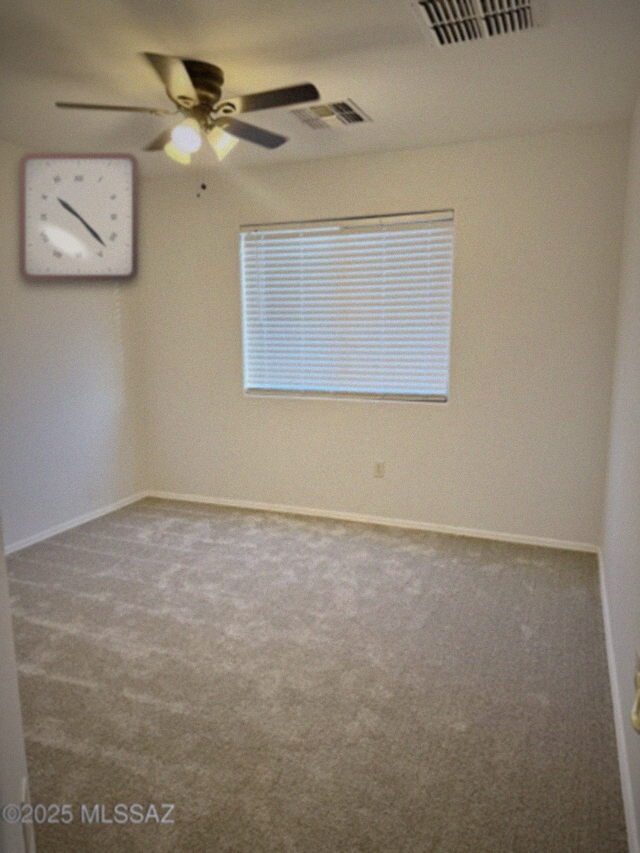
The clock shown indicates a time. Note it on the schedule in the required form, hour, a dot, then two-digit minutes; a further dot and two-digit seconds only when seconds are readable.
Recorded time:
10.23
